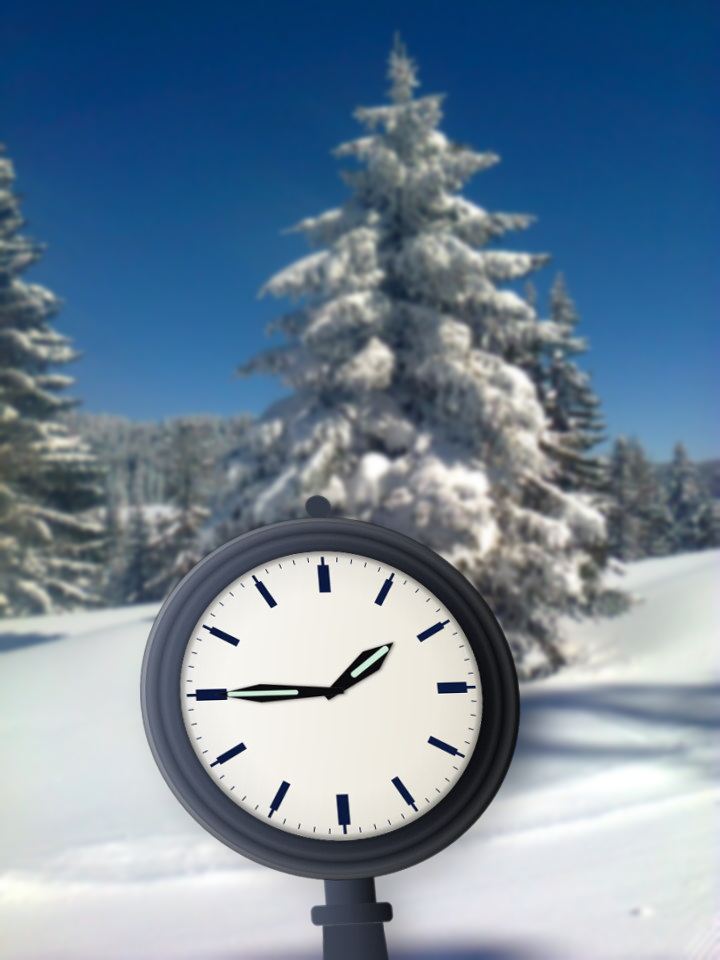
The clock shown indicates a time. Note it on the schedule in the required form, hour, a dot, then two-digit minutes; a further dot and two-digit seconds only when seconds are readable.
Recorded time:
1.45
